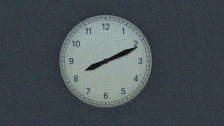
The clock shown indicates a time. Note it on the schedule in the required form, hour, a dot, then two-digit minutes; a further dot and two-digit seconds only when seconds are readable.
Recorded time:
8.11
